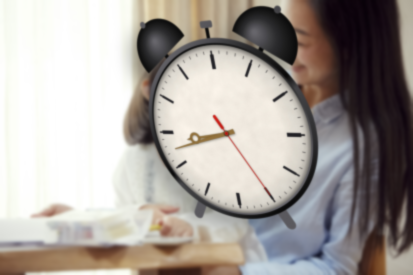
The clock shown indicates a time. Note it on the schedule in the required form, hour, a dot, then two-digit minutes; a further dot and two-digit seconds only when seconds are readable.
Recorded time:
8.42.25
